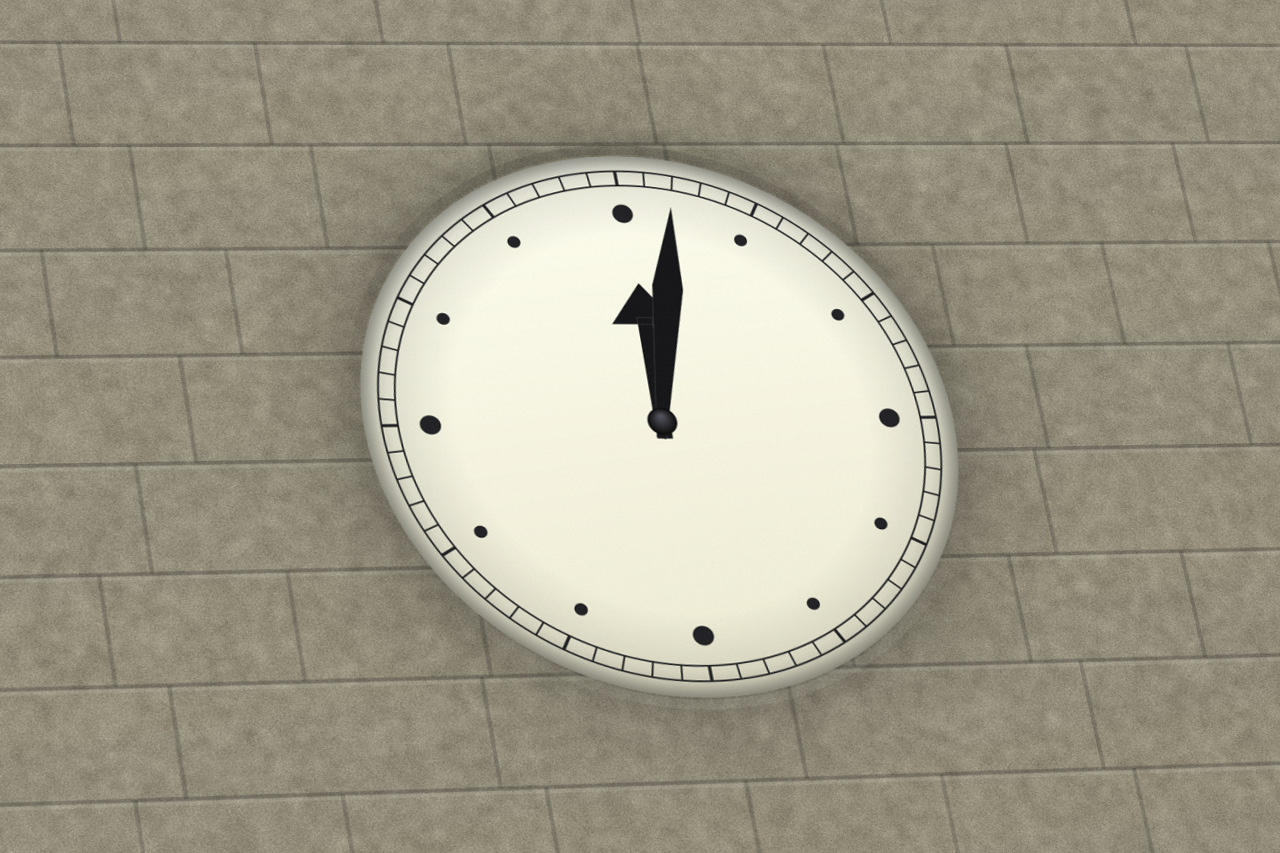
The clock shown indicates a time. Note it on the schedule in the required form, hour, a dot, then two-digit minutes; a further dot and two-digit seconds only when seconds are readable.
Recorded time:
12.02
